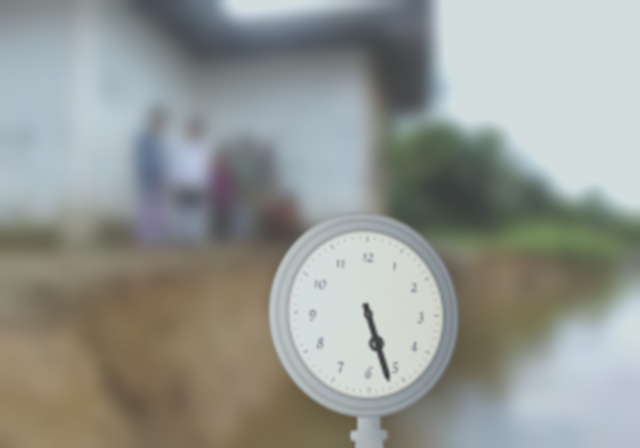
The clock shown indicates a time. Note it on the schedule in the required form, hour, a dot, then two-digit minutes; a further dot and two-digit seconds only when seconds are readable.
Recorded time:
5.27
